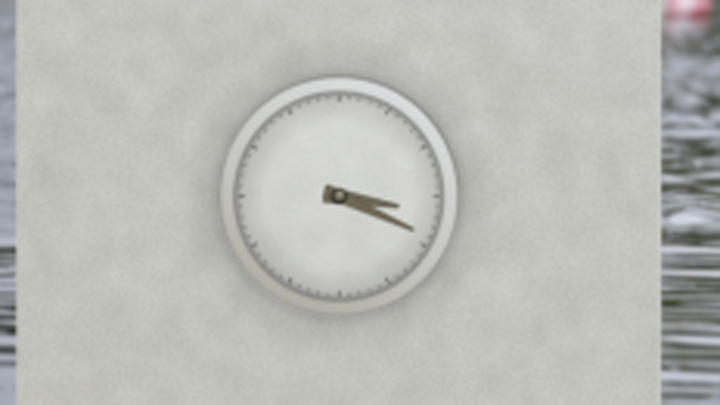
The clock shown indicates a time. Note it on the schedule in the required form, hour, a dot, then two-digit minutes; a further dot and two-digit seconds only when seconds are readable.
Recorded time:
3.19
